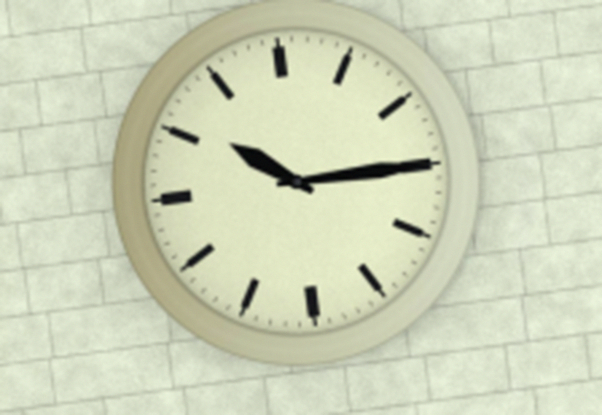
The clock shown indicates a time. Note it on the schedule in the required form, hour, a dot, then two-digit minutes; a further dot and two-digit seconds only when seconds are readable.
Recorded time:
10.15
